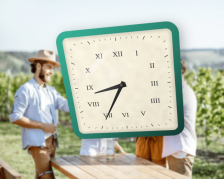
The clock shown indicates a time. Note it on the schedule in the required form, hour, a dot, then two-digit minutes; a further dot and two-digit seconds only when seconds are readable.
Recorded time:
8.35
